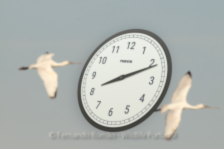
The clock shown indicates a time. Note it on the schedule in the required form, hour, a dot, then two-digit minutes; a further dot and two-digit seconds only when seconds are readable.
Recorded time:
8.11
